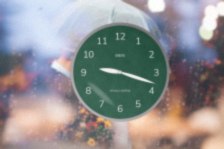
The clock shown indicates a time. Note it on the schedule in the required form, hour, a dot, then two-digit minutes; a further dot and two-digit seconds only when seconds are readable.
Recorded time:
9.18
